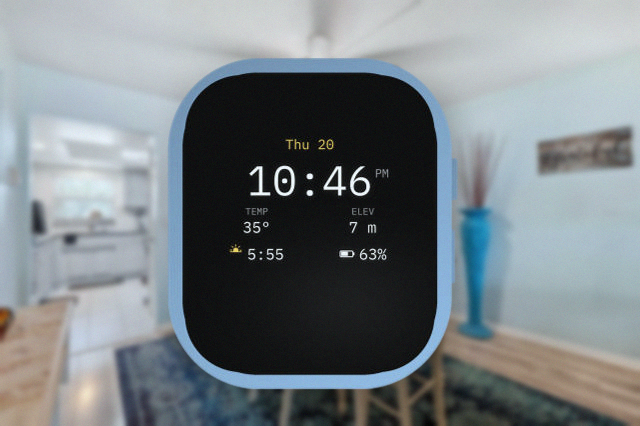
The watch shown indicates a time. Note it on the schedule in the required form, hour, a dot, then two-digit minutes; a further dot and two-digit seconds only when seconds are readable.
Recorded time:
10.46
